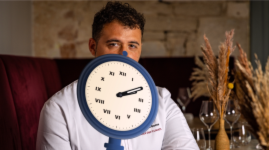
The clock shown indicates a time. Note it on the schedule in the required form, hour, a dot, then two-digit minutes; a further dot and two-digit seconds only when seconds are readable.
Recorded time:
2.10
